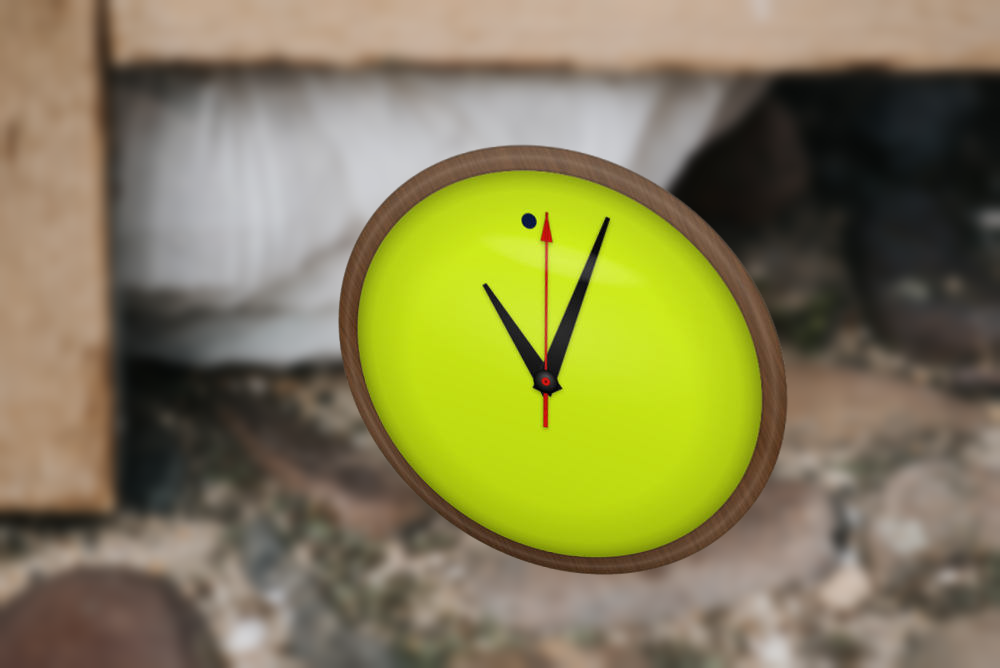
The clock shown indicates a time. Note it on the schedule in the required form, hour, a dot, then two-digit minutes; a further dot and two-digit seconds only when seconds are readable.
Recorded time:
11.04.01
